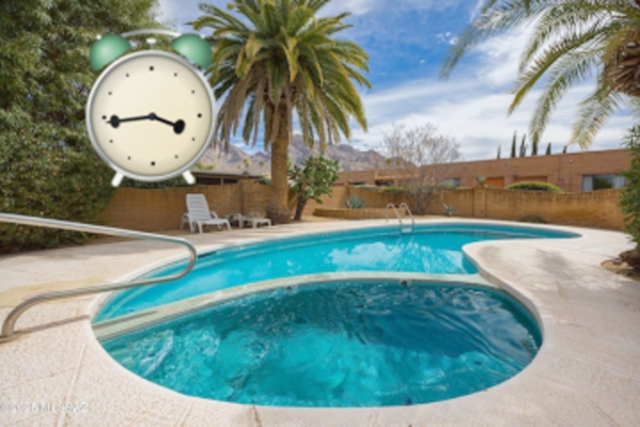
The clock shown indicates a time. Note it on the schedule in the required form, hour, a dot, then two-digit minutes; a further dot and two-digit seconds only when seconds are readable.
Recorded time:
3.44
